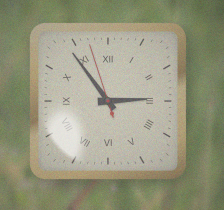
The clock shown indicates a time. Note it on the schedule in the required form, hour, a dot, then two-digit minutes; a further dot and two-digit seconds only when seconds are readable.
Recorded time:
2.53.57
